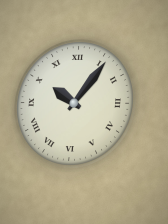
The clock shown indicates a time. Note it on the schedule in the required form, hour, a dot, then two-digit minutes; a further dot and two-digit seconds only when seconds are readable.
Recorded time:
10.06
